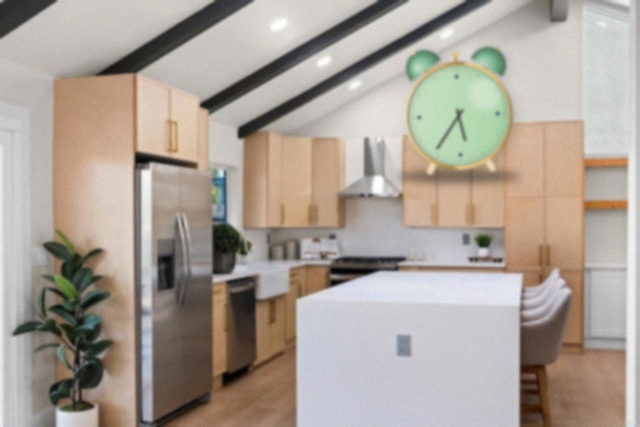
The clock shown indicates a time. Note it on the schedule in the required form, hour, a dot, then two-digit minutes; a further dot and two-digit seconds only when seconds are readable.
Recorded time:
5.36
